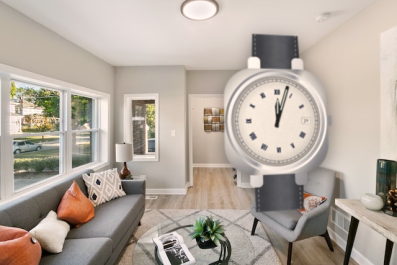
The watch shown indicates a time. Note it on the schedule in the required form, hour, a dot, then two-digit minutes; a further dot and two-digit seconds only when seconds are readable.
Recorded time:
12.03
